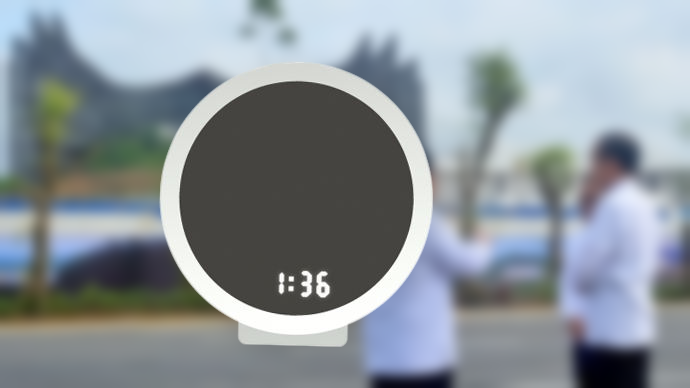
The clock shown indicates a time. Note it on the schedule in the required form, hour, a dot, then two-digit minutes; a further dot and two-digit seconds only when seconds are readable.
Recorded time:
1.36
